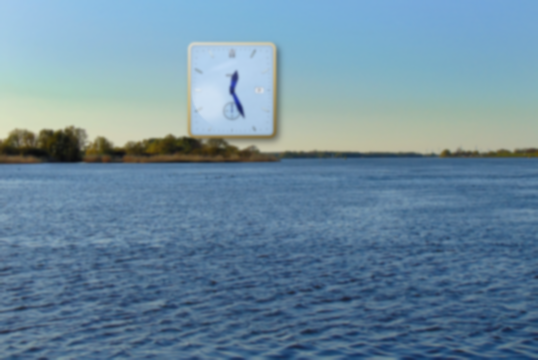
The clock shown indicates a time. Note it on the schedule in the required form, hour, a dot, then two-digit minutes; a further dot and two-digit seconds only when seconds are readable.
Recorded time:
12.26
